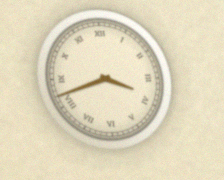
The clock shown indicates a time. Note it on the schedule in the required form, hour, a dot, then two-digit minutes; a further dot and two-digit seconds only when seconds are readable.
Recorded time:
3.42
